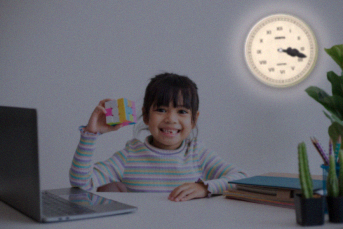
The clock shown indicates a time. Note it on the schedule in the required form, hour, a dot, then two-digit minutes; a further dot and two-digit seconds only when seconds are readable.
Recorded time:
3.18
